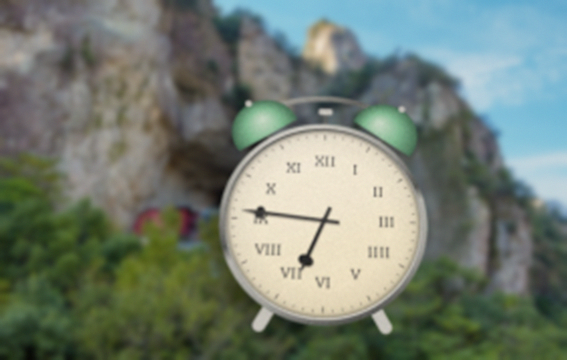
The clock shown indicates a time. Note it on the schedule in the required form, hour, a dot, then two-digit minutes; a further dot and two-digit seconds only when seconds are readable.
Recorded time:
6.46
